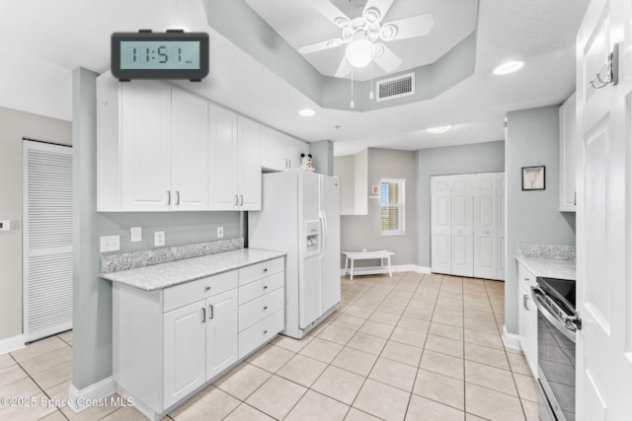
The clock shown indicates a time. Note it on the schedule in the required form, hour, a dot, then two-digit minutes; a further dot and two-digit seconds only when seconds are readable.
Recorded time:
11.51
